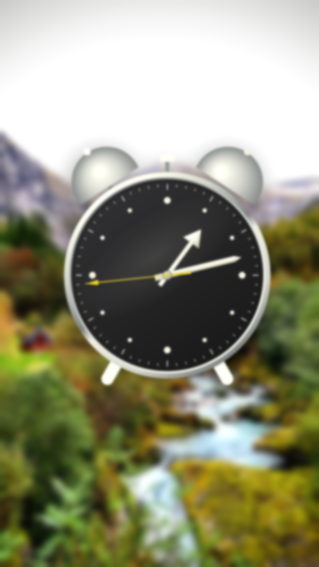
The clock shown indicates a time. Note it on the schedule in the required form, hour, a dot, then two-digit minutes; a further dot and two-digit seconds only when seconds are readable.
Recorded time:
1.12.44
